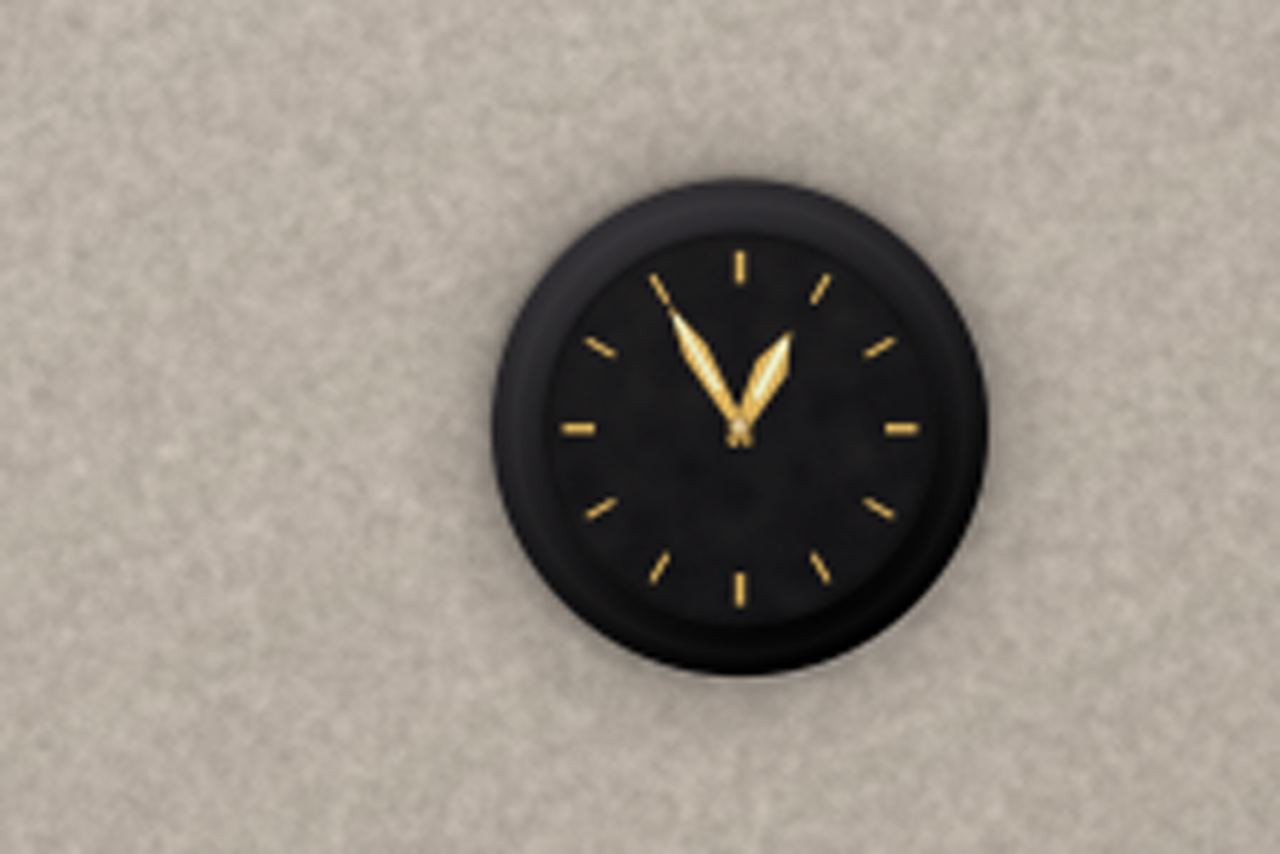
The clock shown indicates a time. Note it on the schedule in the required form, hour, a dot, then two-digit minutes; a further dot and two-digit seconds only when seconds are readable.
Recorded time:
12.55
